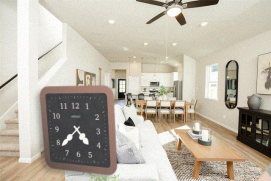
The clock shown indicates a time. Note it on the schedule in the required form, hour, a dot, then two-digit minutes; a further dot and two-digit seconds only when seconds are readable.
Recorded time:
4.38
